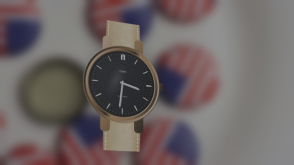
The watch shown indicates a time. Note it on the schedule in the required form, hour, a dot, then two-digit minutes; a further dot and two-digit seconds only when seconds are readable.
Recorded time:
3.31
